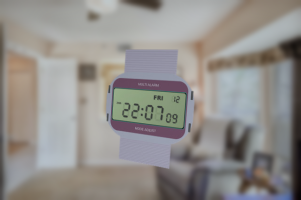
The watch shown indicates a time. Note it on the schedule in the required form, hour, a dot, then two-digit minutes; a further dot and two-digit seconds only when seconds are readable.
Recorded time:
22.07.09
